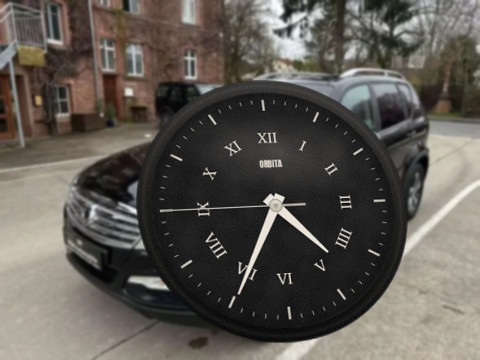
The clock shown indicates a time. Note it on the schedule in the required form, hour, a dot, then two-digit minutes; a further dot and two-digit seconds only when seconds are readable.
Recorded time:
4.34.45
